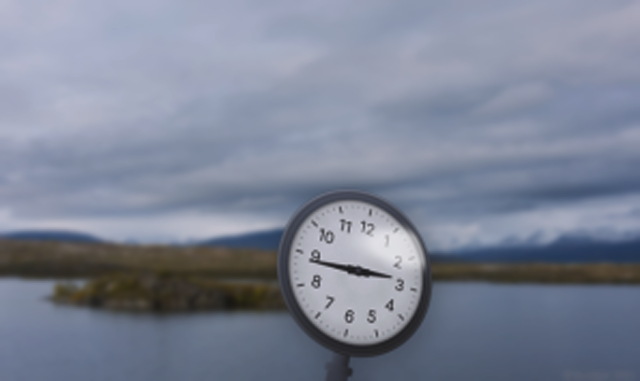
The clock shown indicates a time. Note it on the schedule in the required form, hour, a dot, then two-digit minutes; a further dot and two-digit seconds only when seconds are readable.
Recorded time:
2.44
